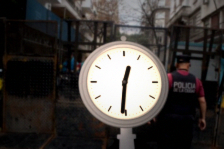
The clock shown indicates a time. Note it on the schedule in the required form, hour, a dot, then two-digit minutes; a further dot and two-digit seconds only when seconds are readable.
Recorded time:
12.31
